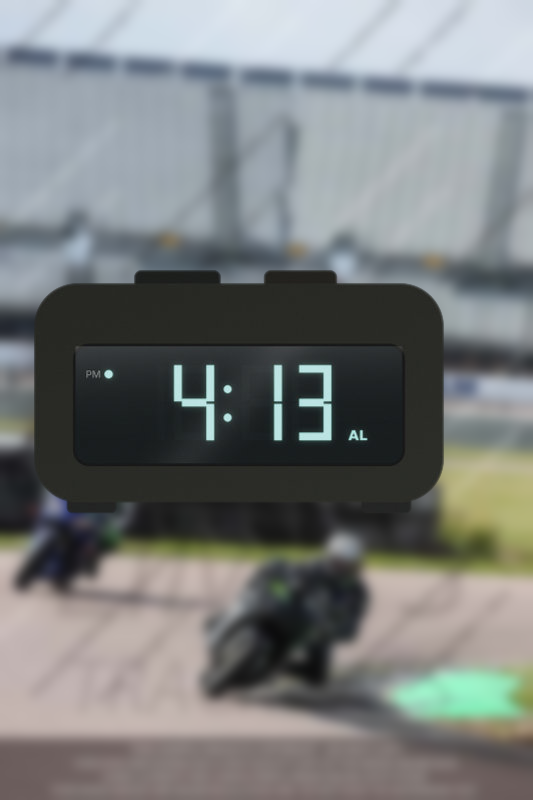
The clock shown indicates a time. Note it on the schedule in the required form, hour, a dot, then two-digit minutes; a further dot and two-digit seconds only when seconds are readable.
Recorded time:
4.13
